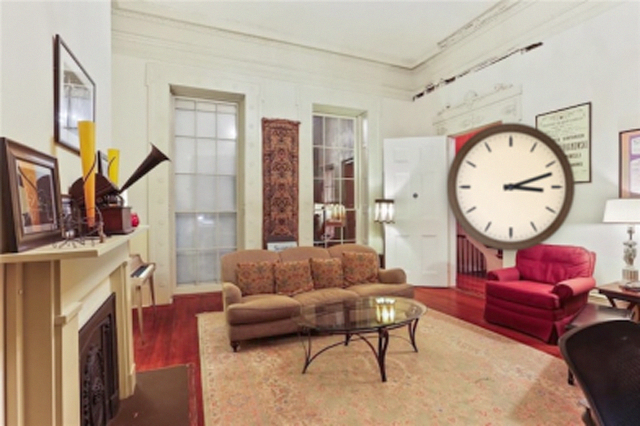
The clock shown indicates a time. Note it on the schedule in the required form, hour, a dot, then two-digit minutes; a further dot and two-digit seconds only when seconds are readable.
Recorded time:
3.12
